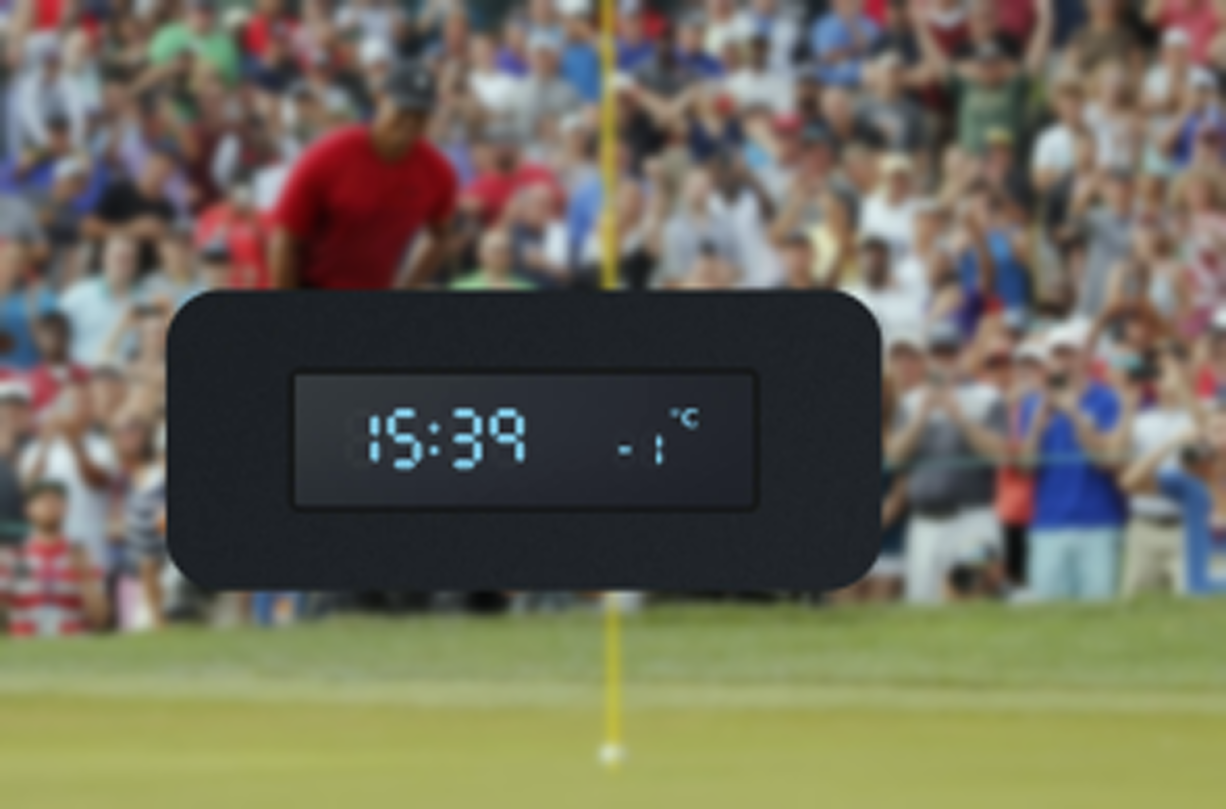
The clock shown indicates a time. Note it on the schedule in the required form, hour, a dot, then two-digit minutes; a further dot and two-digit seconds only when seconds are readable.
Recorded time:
15.39
